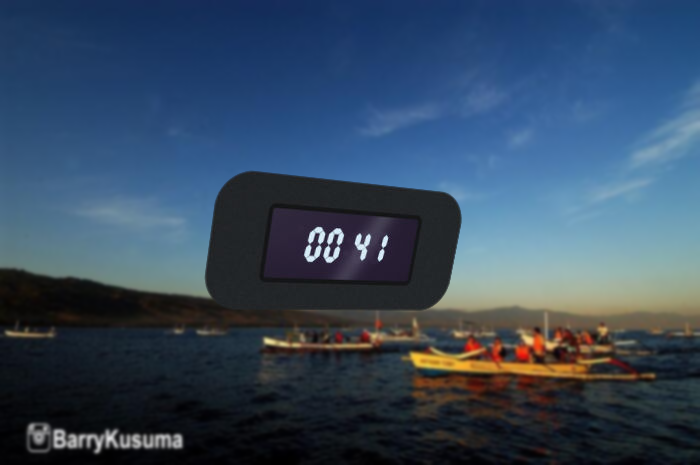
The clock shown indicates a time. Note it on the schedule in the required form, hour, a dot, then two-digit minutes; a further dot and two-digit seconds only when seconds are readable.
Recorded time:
0.41
